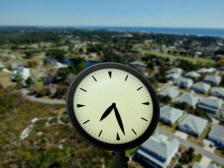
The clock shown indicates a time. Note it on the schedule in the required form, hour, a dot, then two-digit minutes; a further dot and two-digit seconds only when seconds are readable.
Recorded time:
7.28
